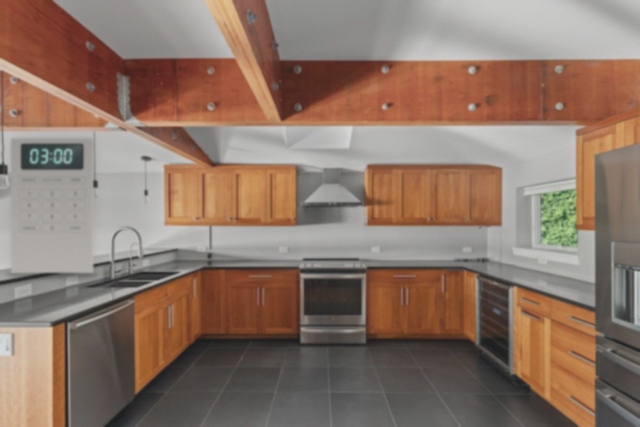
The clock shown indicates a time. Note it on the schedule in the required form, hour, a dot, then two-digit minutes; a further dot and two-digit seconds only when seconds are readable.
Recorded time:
3.00
